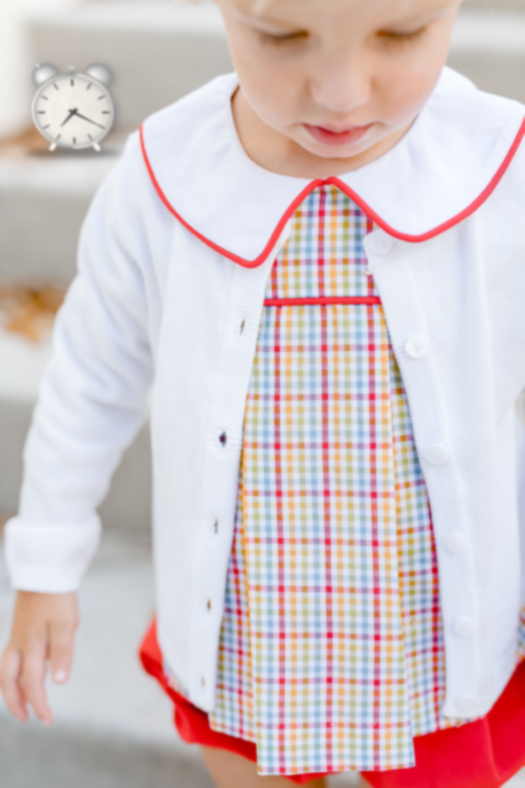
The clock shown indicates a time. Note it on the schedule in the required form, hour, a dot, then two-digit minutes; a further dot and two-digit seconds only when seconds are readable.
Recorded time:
7.20
